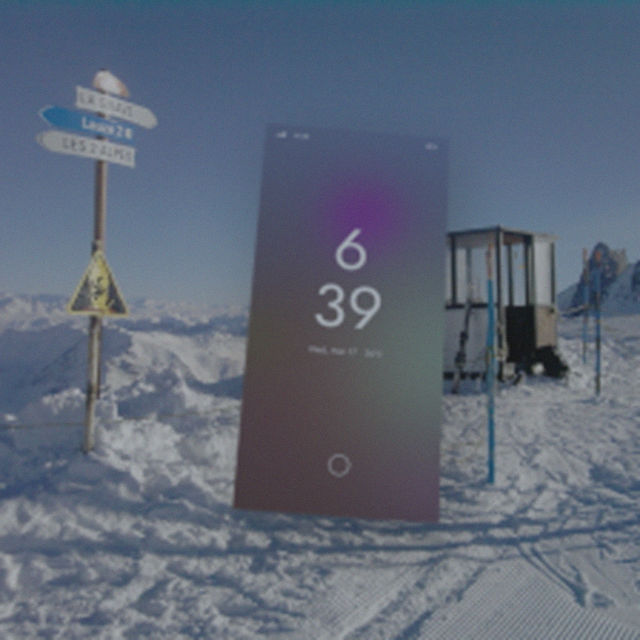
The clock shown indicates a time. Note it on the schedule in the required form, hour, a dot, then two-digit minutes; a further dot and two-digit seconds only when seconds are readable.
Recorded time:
6.39
